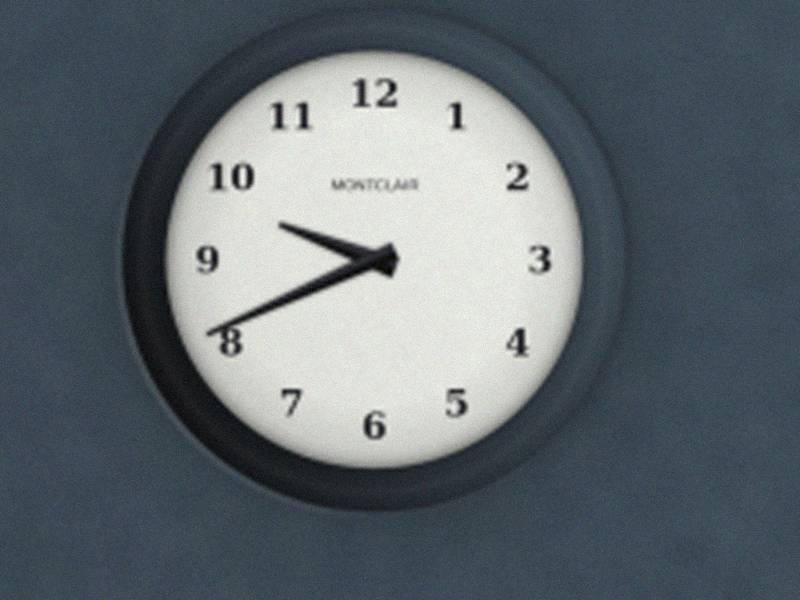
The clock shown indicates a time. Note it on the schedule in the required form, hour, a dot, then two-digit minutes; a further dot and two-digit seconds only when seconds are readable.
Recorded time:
9.41
